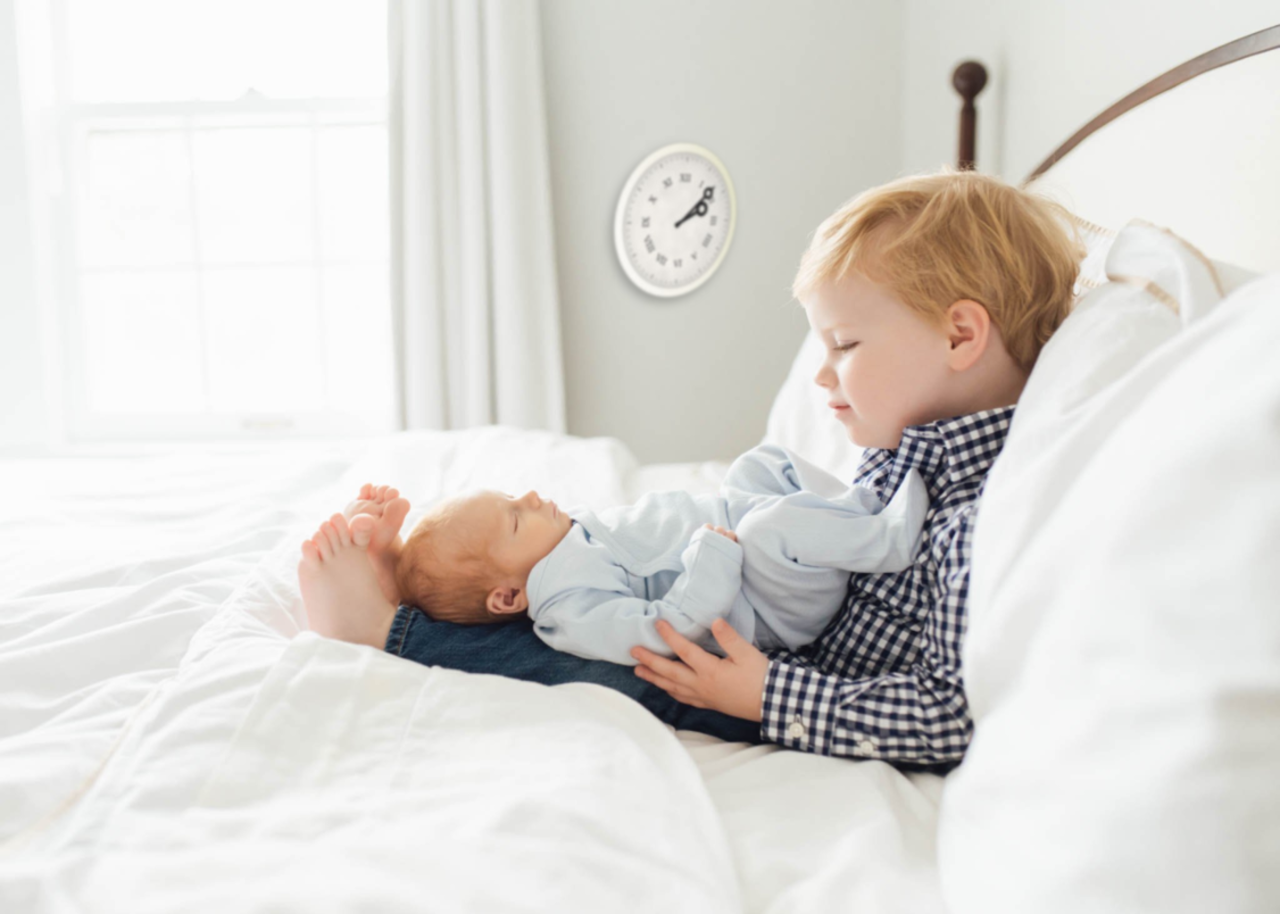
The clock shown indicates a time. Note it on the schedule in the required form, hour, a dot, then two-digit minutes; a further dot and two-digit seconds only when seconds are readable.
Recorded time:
2.08
